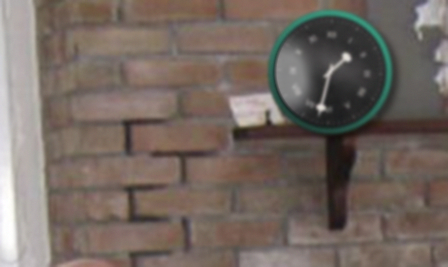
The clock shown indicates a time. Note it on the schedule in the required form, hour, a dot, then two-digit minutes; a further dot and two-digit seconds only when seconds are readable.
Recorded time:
1.32
